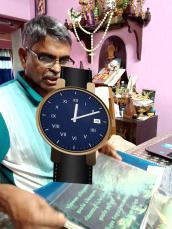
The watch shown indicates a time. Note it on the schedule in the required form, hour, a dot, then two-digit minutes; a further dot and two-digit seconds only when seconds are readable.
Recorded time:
12.11
